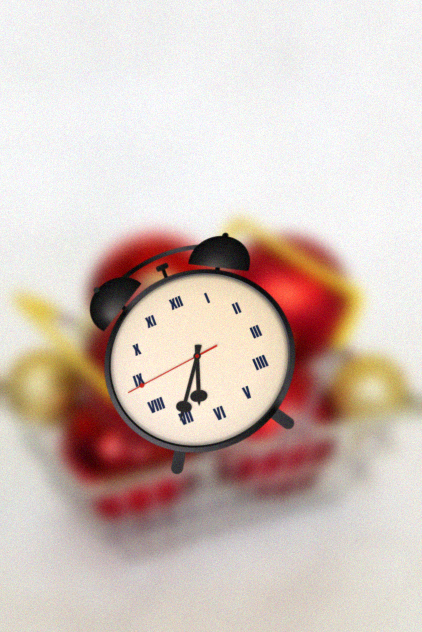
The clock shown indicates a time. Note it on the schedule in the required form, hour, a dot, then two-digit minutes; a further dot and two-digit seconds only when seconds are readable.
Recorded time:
6.35.44
